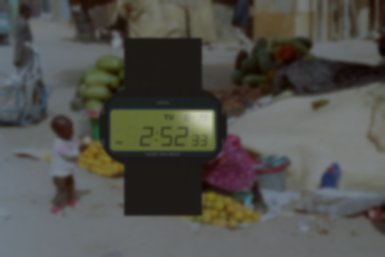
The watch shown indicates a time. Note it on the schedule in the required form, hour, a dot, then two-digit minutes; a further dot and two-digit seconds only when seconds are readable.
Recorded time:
2.52
